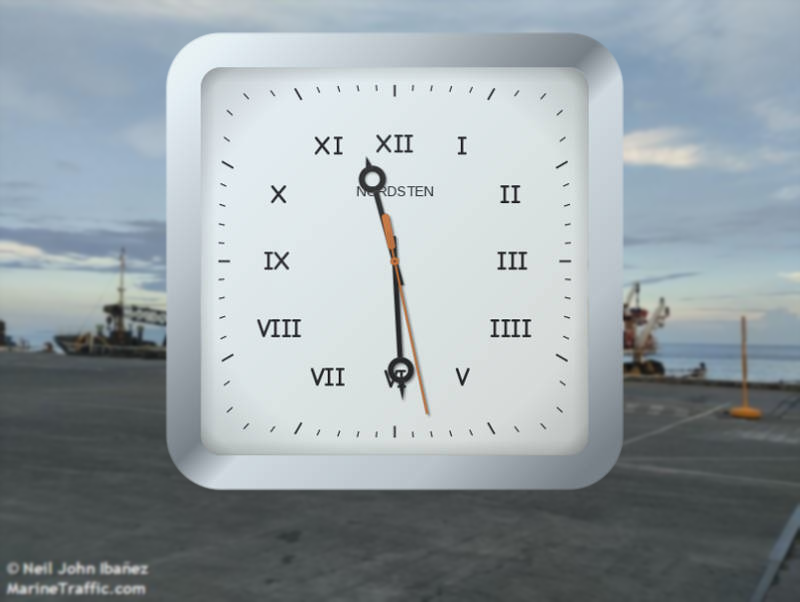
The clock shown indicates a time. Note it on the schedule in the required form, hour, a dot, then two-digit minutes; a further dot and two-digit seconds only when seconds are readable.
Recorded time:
11.29.28
